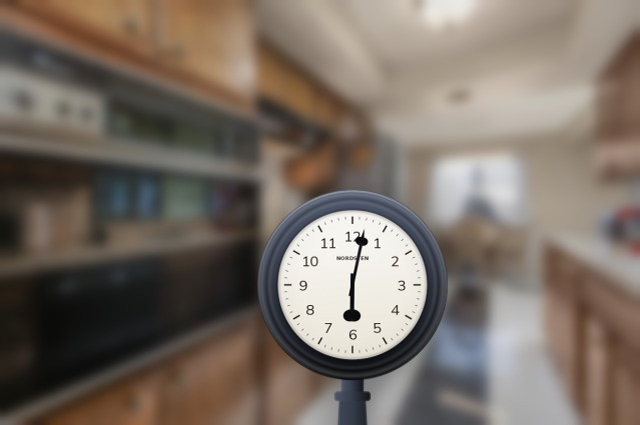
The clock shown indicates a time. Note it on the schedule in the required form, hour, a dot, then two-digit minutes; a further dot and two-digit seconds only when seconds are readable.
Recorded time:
6.02
